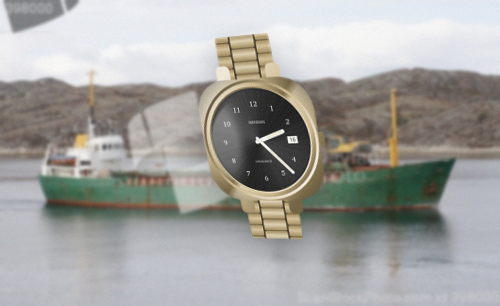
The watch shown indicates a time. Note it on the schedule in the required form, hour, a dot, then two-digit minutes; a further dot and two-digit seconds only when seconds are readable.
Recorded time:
2.23
